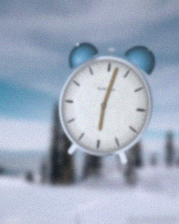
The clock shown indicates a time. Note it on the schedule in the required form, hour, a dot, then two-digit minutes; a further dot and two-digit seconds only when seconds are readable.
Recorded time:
6.02
